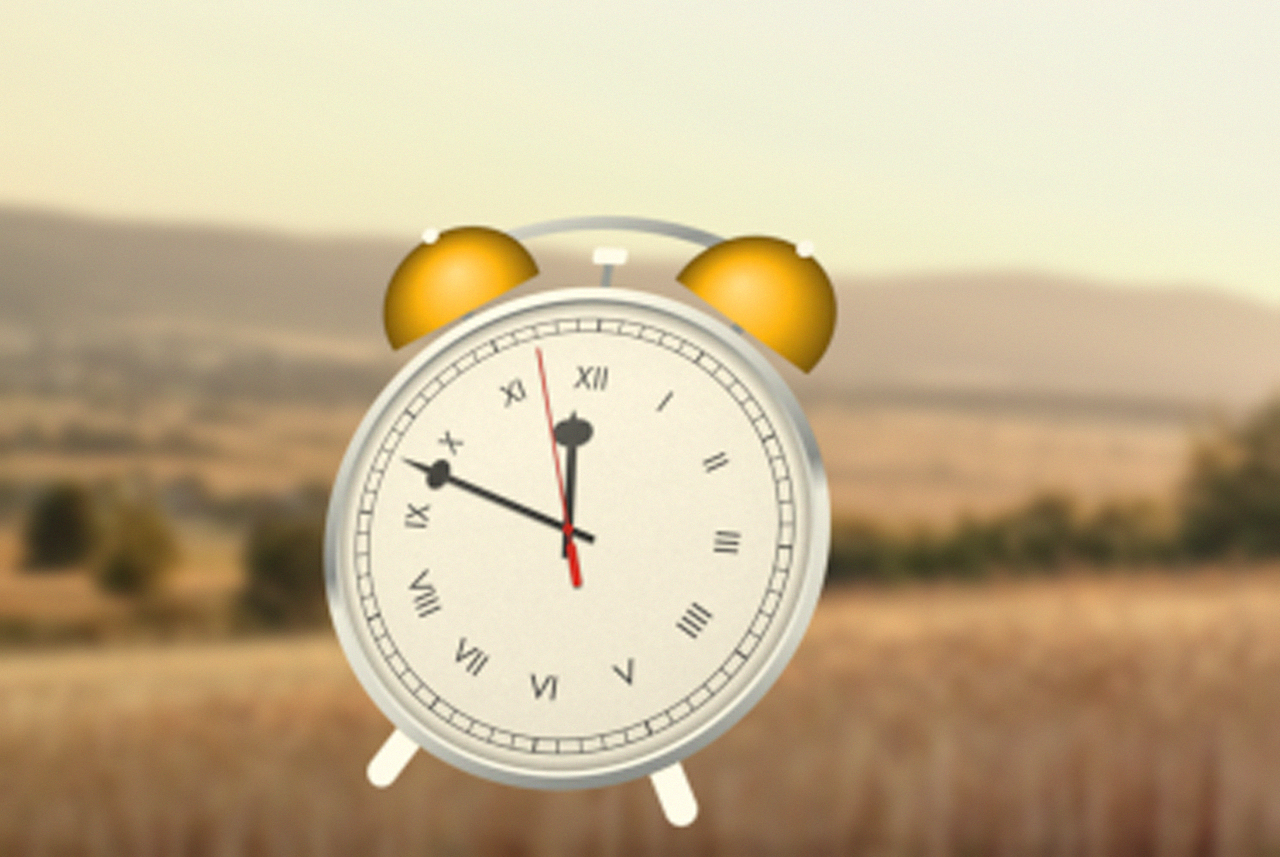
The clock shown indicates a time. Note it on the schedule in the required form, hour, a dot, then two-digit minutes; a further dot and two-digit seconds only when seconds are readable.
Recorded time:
11.47.57
